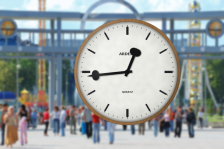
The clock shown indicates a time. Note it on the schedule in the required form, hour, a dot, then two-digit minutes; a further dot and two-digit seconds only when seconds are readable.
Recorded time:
12.44
